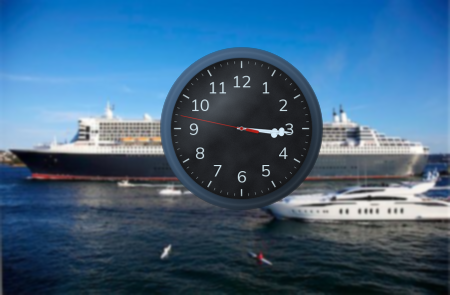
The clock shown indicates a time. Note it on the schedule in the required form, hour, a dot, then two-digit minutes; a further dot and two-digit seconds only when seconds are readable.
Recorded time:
3.15.47
